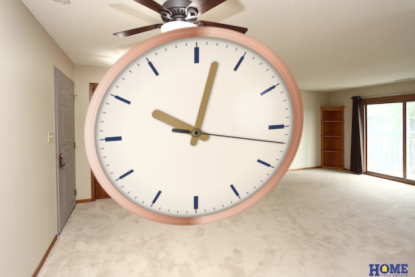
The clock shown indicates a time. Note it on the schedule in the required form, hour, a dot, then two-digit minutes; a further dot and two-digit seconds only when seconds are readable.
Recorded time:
10.02.17
